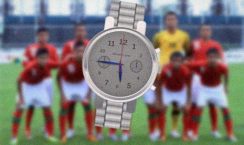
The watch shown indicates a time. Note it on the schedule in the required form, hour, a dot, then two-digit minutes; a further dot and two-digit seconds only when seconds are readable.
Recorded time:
5.45
